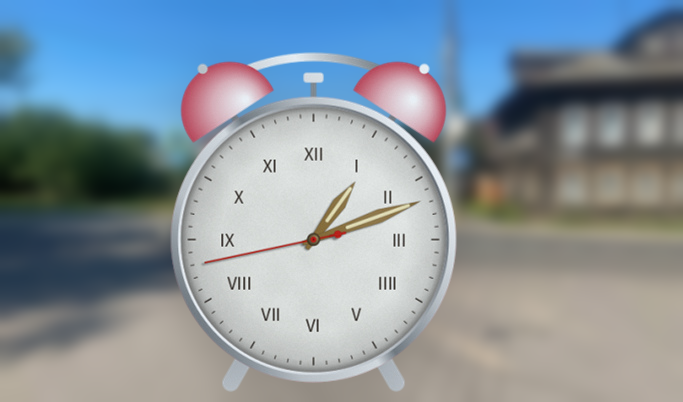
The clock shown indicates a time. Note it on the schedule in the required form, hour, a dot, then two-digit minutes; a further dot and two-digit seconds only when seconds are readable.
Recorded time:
1.11.43
